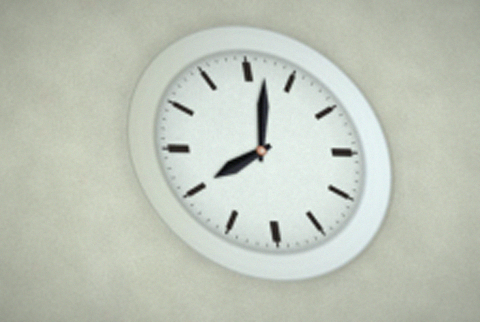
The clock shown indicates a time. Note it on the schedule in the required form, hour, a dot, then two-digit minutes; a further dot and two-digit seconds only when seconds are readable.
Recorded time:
8.02
